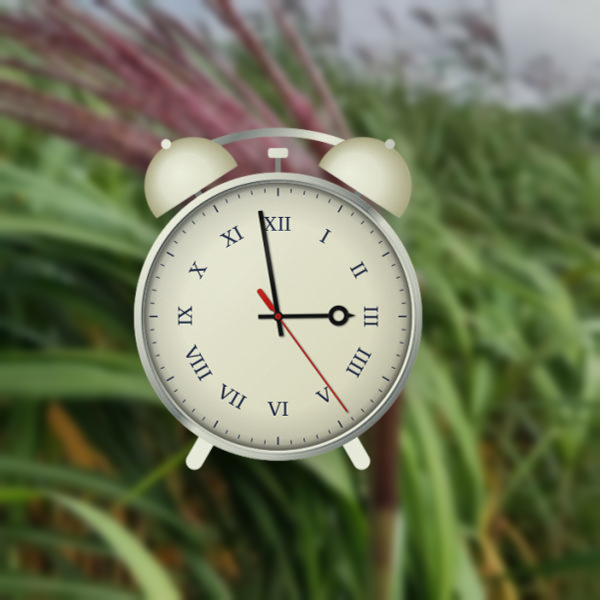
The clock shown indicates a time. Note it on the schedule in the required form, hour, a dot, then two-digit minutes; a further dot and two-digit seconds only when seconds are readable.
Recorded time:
2.58.24
